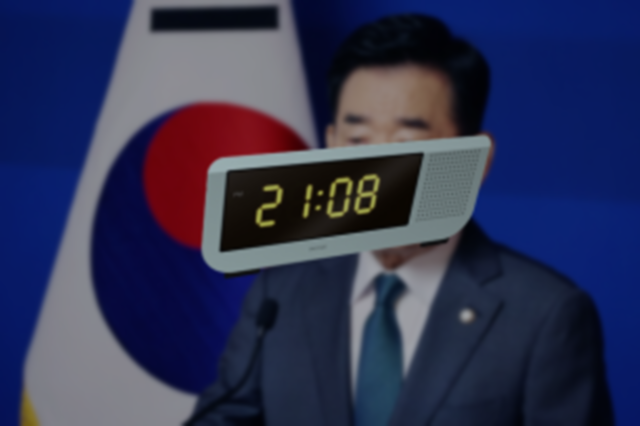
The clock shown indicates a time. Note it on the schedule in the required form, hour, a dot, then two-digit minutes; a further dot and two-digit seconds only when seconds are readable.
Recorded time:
21.08
